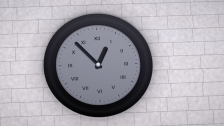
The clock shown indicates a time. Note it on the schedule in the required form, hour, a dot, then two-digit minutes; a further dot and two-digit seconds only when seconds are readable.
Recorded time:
12.53
